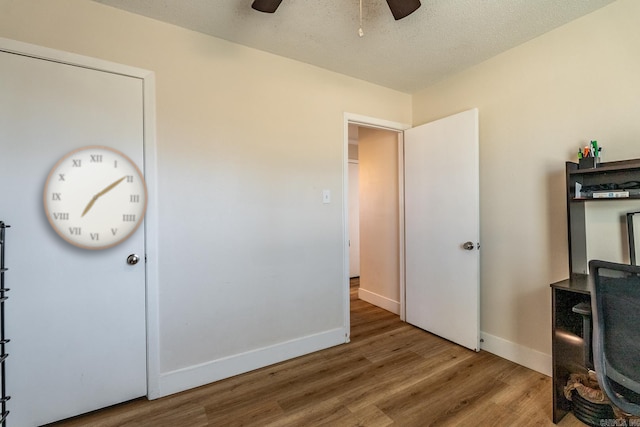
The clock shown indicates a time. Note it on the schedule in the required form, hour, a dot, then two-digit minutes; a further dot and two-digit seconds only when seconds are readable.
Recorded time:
7.09
